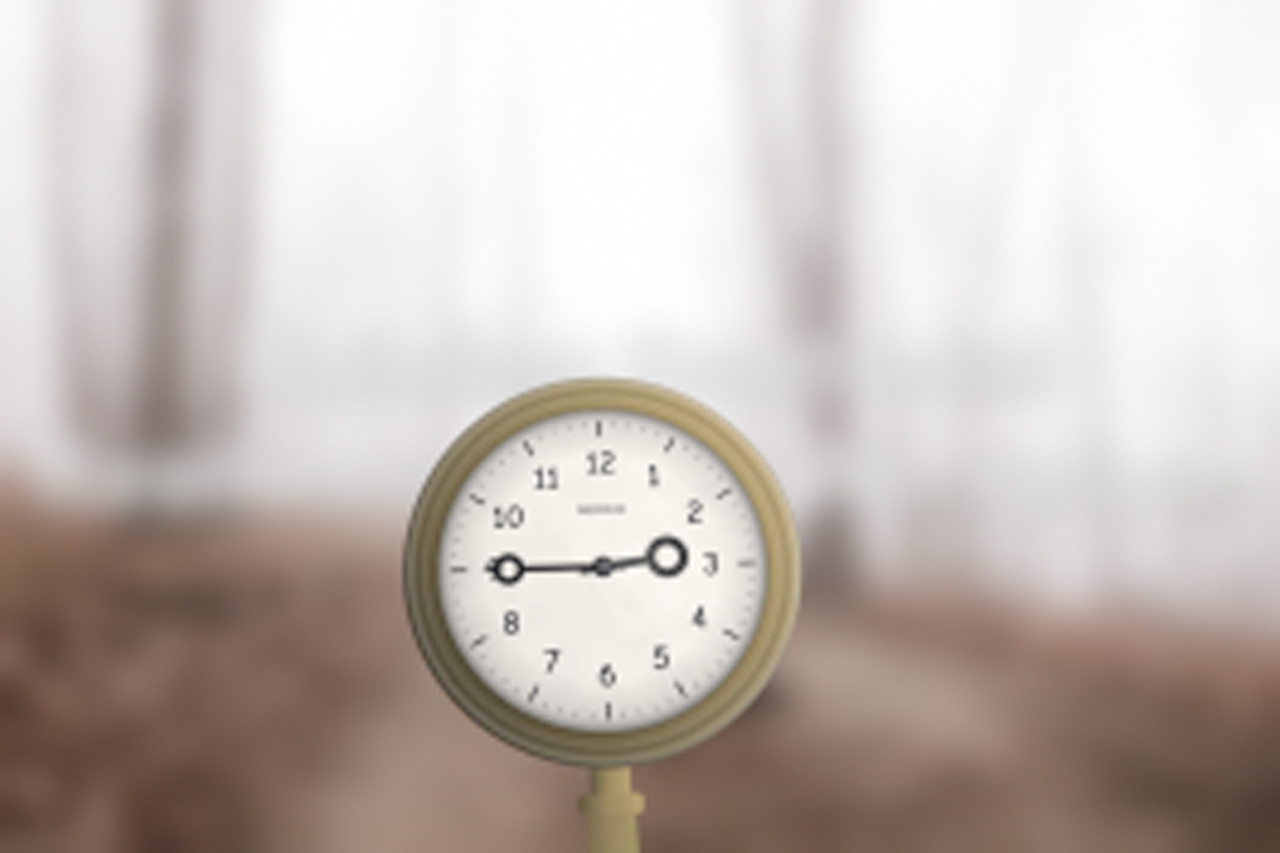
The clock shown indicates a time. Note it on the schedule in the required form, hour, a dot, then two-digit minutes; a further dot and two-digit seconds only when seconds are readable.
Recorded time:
2.45
